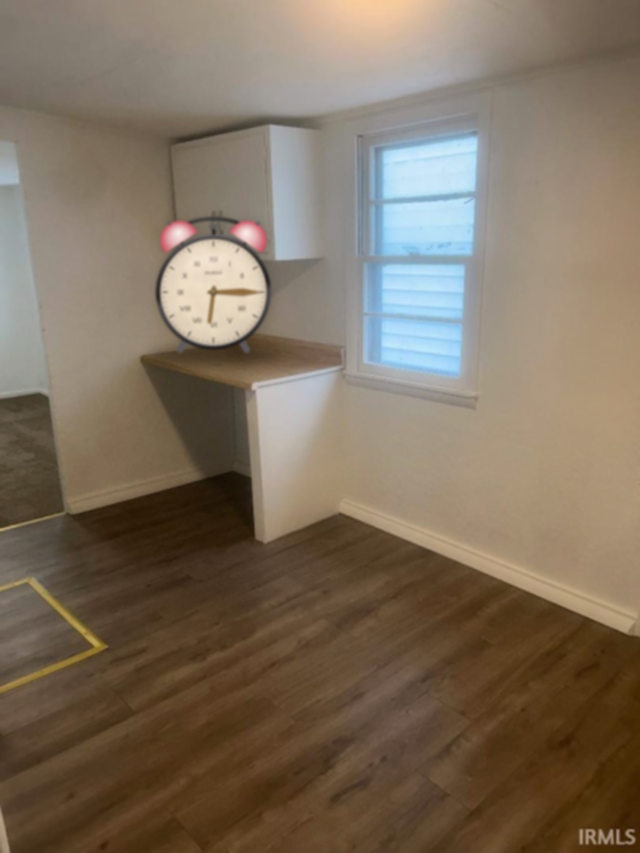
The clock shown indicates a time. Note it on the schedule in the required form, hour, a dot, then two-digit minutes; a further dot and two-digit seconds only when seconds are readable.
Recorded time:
6.15
